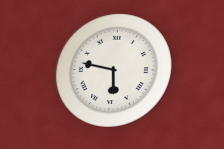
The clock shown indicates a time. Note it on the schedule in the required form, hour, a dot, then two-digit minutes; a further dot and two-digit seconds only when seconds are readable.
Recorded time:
5.47
